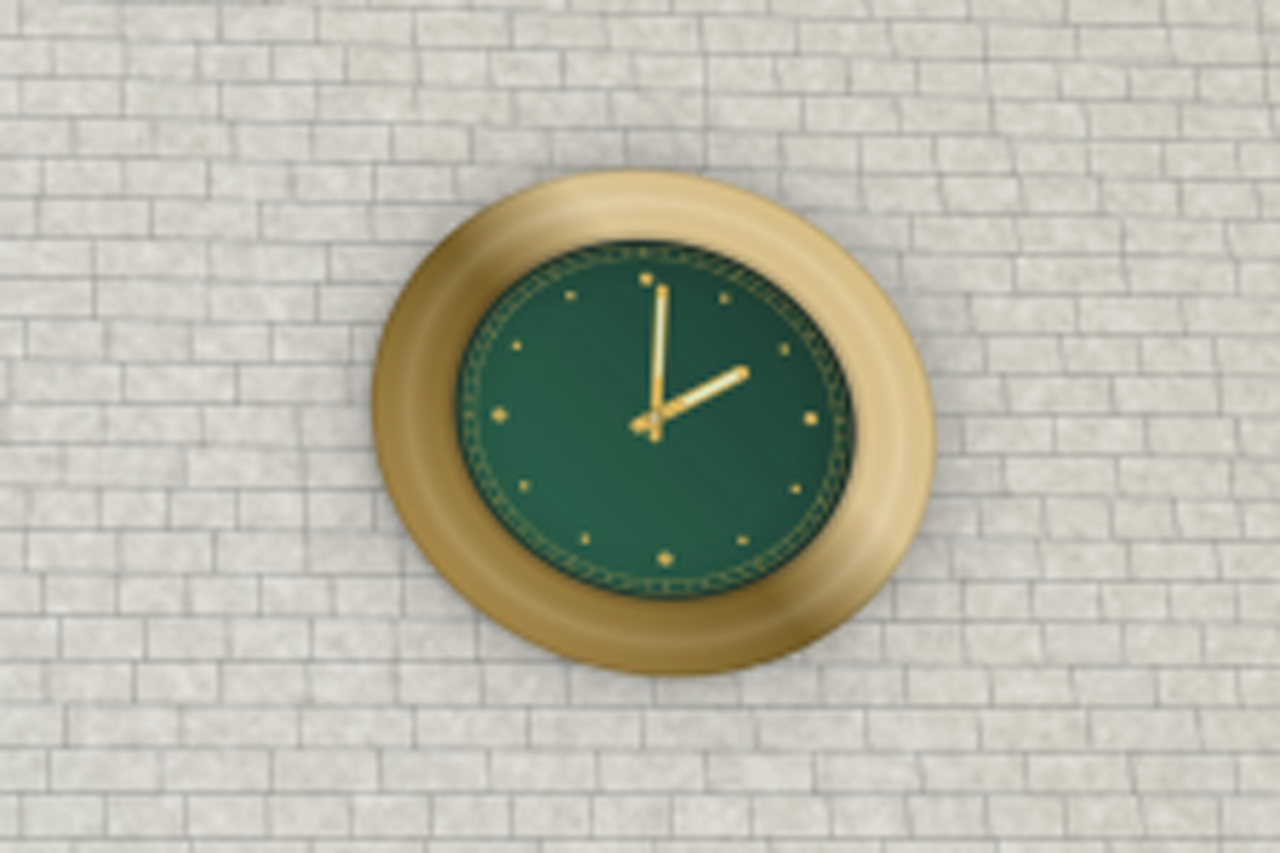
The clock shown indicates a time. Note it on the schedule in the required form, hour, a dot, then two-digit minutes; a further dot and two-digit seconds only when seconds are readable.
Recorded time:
2.01
